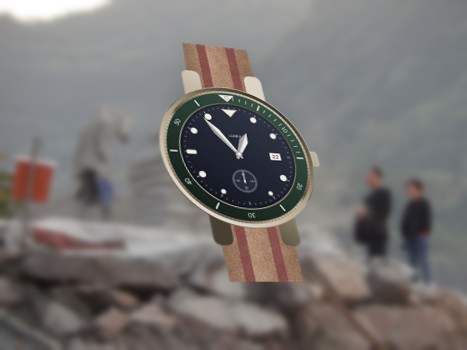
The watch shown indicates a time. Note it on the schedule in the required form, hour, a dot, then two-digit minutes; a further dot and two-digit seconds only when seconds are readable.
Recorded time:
12.54
